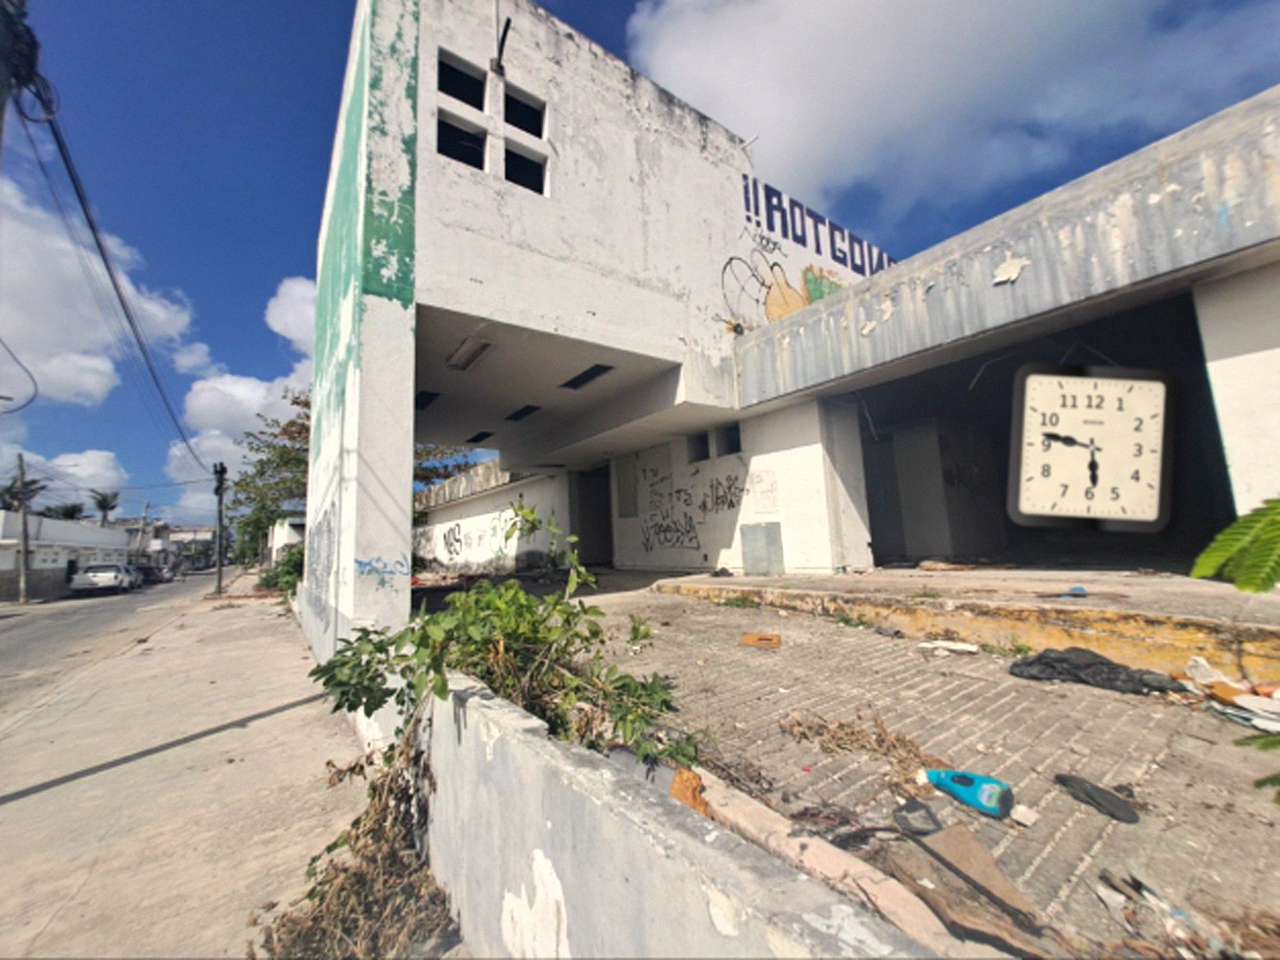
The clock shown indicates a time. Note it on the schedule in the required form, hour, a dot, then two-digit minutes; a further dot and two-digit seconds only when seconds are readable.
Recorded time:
5.47
